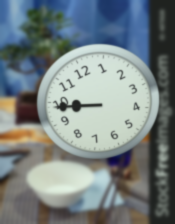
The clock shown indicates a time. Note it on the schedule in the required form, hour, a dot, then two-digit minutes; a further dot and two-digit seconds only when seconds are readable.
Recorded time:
9.49
